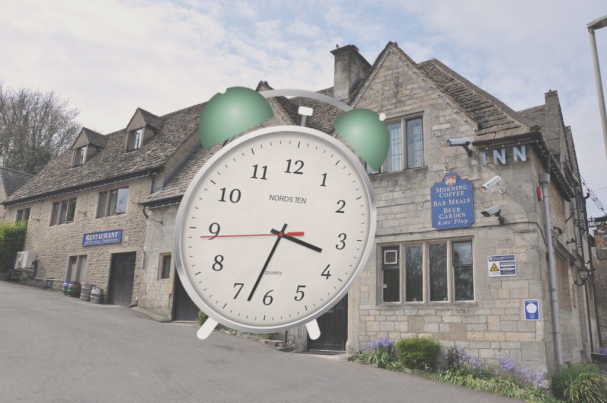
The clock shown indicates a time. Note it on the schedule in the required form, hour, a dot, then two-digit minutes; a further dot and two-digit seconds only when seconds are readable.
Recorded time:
3.32.44
